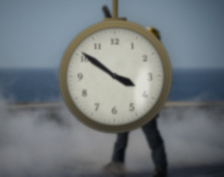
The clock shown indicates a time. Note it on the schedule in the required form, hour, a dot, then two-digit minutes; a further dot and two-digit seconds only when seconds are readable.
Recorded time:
3.51
